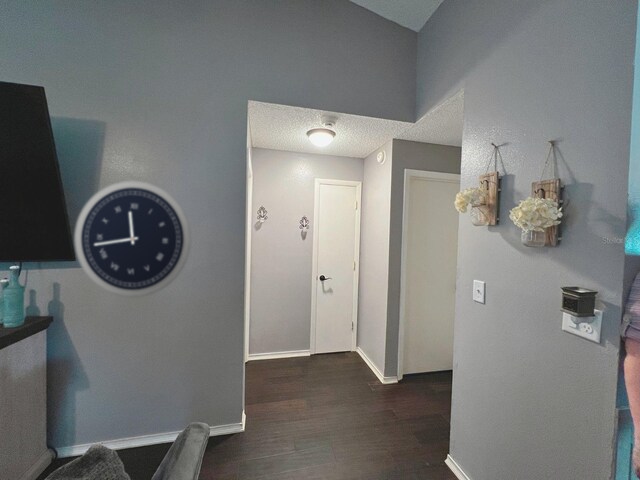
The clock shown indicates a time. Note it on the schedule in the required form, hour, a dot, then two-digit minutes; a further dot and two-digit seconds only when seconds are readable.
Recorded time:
11.43
